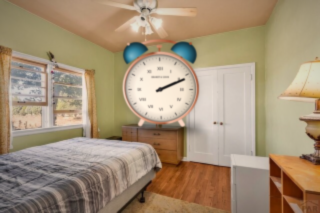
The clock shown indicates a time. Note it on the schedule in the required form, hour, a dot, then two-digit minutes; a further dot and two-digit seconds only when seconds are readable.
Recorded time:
2.11
